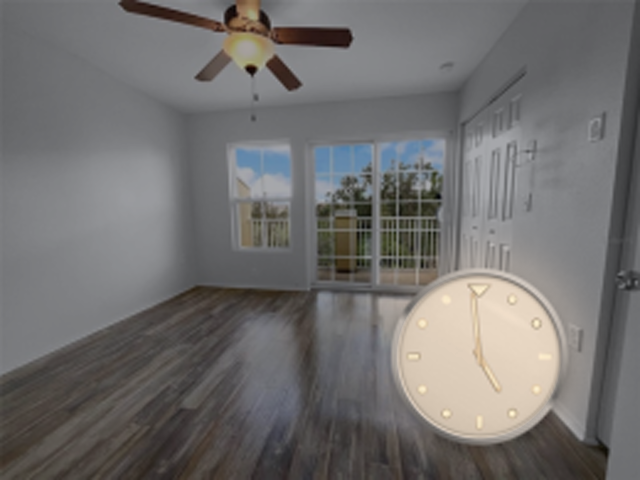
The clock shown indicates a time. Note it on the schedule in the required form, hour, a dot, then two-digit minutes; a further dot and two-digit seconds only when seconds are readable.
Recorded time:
4.59
